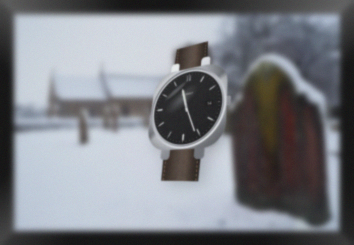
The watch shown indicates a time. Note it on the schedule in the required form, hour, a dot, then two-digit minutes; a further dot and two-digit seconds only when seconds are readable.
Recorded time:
11.26
